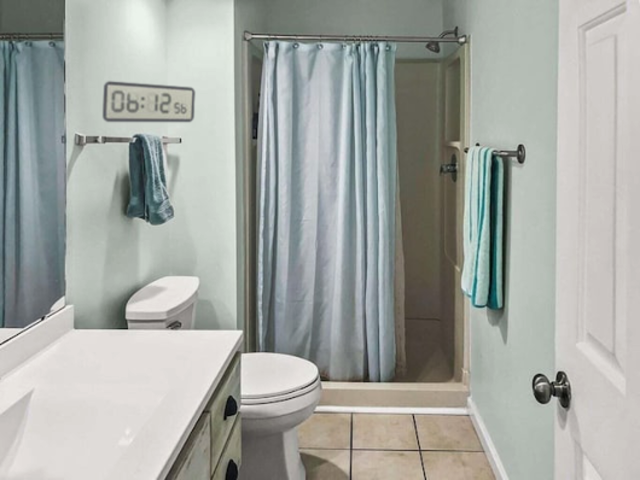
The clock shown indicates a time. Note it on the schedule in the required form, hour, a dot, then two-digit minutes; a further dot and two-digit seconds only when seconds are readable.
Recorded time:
6.12.56
